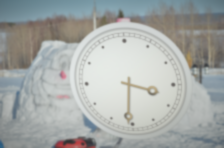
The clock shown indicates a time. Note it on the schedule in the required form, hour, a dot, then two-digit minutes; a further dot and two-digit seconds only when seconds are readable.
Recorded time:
3.31
